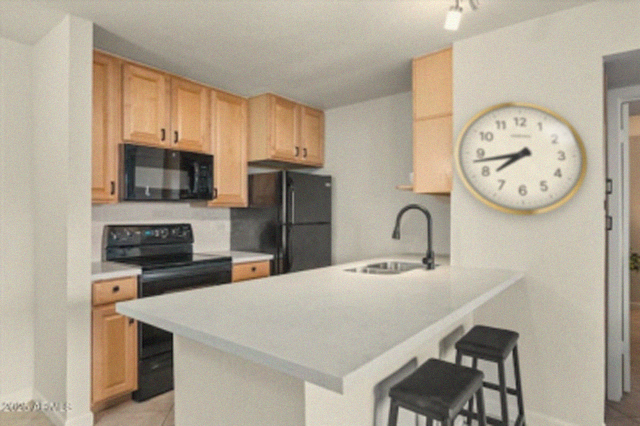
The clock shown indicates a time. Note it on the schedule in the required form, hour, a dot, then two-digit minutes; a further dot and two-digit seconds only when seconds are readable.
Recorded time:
7.43
